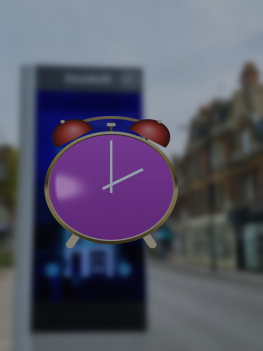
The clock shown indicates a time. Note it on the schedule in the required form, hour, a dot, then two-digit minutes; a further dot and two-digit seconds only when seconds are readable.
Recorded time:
2.00
